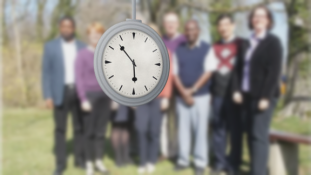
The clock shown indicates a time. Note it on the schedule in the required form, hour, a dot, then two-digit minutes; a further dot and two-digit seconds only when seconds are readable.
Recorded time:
5.53
